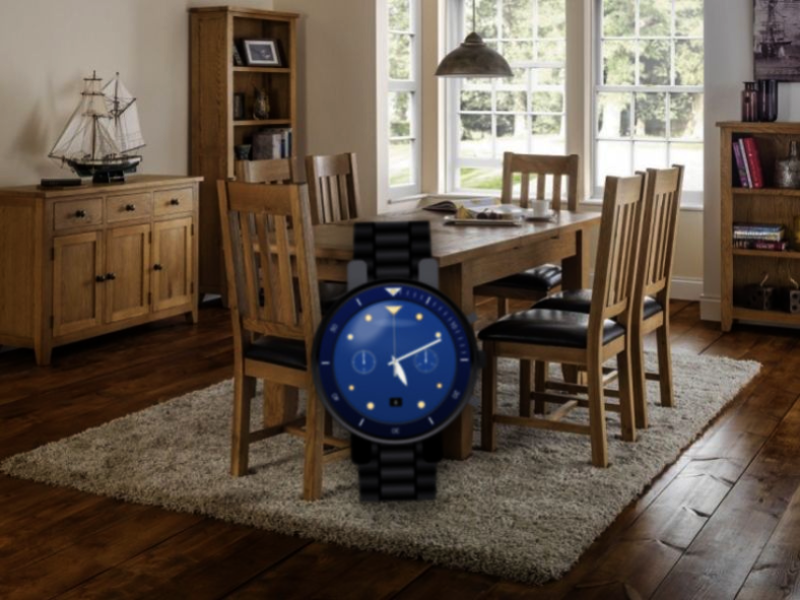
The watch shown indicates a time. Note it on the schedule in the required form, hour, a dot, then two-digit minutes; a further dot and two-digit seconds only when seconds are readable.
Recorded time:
5.11
